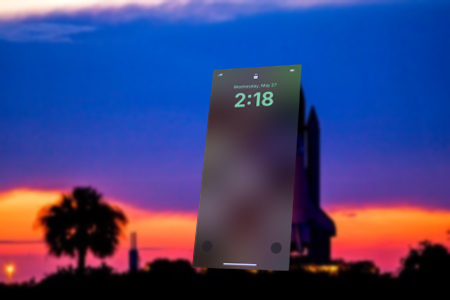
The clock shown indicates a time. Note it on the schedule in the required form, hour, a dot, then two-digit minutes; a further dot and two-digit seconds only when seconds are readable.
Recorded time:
2.18
